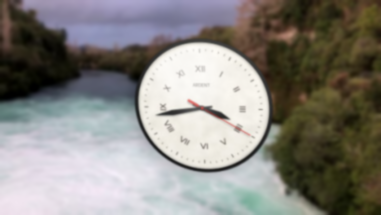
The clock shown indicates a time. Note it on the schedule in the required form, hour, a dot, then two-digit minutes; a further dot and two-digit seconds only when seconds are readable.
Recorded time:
3.43.20
